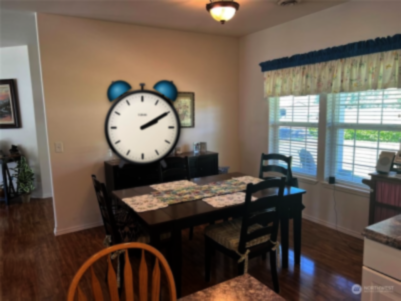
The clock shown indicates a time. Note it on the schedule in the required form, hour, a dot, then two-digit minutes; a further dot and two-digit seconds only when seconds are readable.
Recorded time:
2.10
